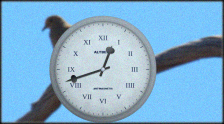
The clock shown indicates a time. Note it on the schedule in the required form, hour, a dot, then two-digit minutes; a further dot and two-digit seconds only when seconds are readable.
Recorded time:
12.42
